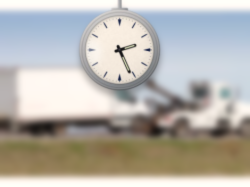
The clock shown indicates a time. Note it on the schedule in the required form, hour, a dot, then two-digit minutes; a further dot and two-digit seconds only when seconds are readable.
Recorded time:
2.26
